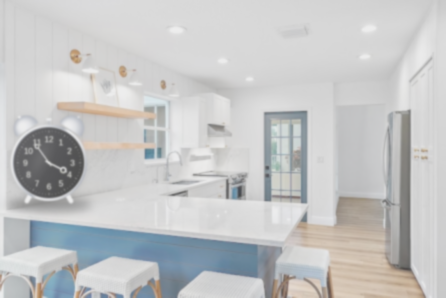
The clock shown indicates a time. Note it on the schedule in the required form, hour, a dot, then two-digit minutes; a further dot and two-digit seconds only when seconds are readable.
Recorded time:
3.54
